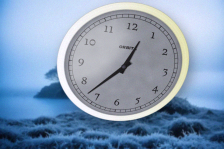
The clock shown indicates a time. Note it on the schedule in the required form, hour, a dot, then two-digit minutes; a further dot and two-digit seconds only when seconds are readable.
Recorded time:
12.37
